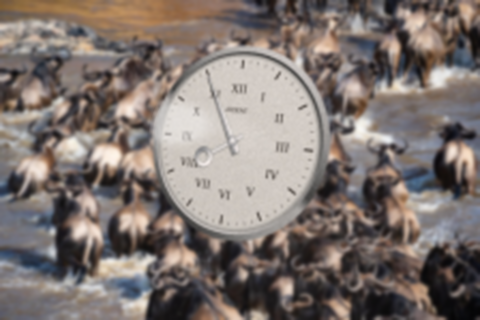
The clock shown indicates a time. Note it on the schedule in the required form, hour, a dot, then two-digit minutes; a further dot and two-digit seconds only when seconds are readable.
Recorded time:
7.55
